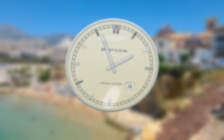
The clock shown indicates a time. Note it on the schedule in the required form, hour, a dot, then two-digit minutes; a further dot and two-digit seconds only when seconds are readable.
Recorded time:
1.56
